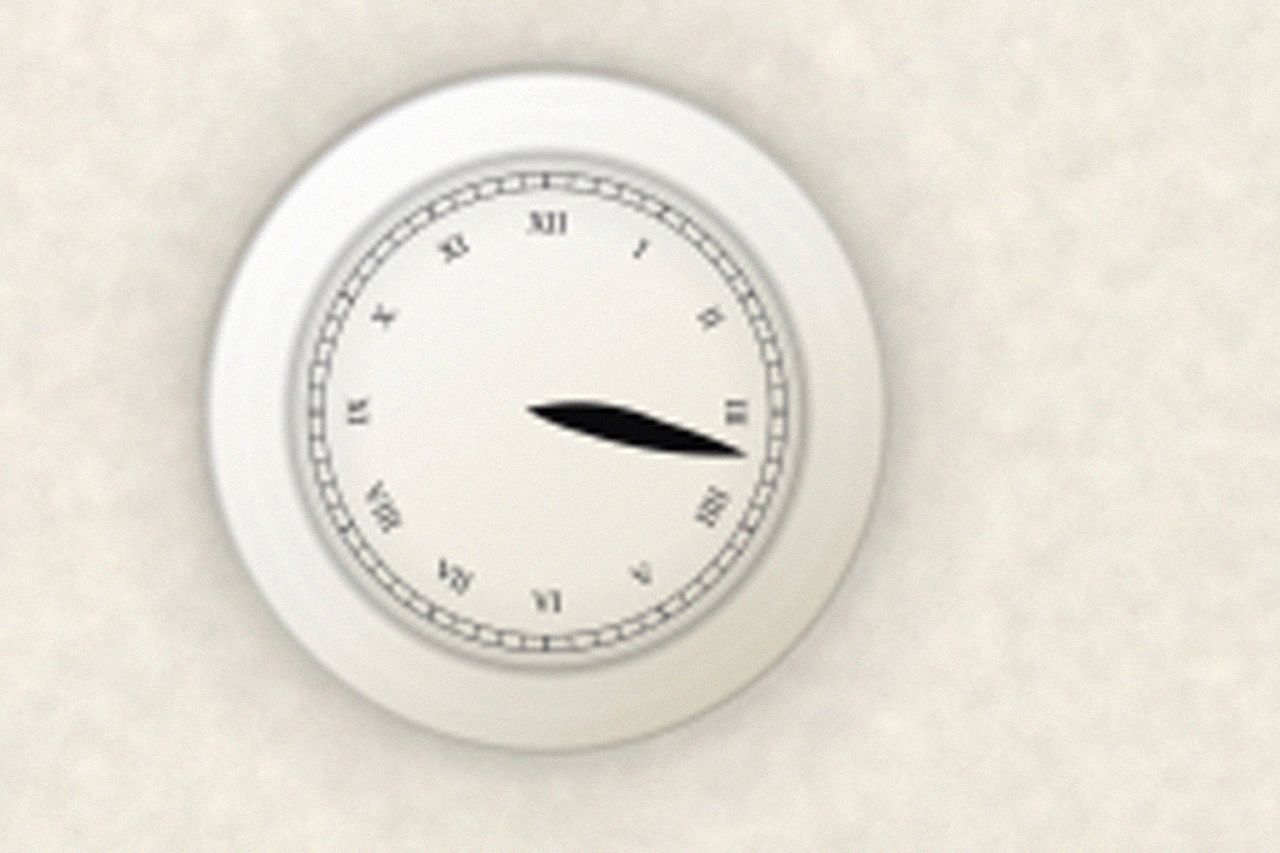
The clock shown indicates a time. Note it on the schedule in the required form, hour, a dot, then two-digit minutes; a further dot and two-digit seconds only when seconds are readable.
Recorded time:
3.17
